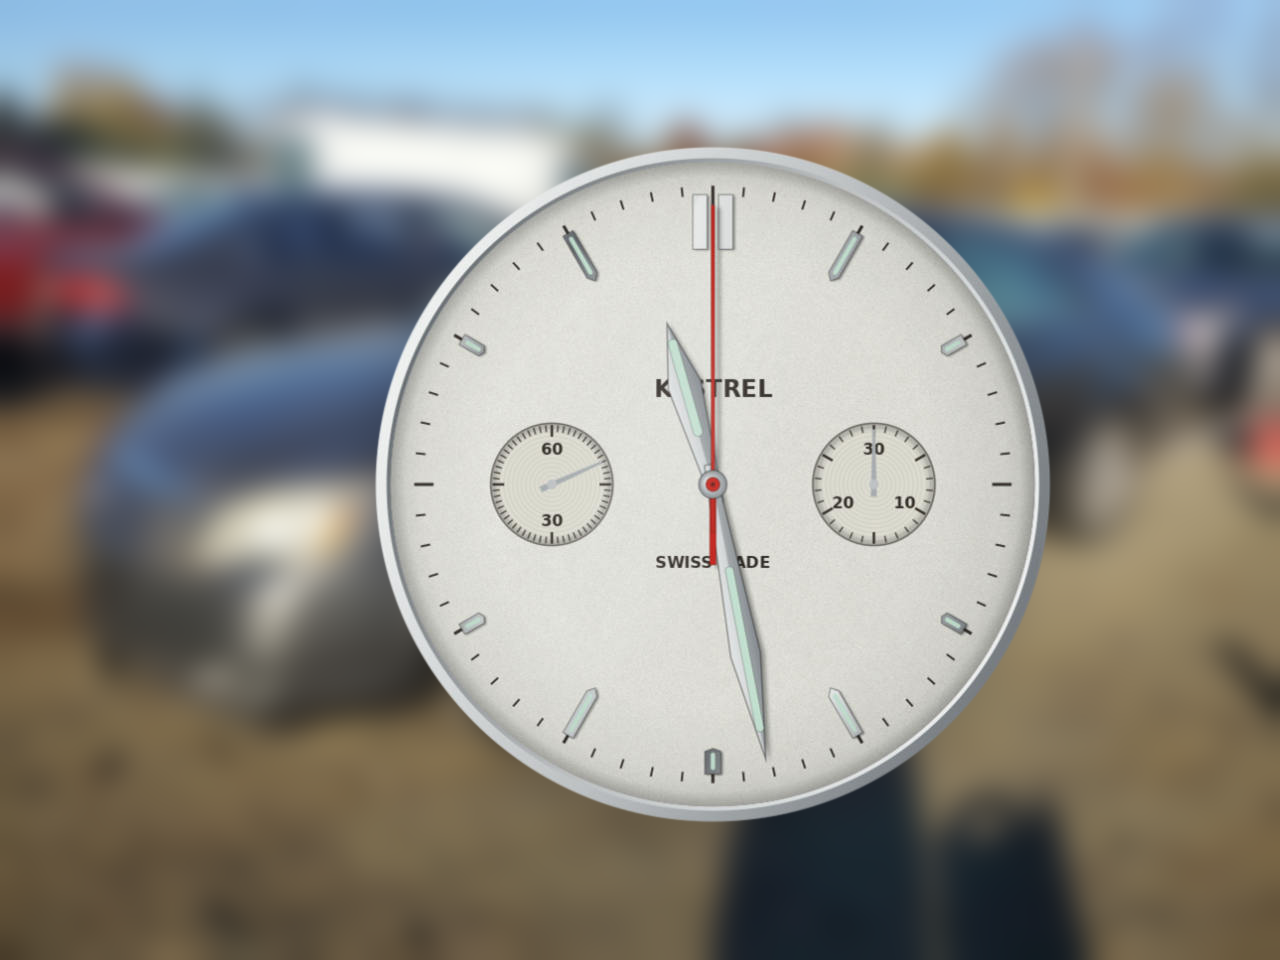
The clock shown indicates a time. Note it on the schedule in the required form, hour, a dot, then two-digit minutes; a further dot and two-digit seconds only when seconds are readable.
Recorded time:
11.28.11
